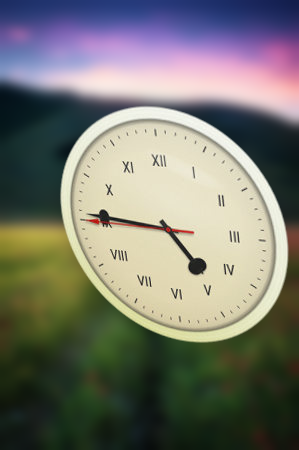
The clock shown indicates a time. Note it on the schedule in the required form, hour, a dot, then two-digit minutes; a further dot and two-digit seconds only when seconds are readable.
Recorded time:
4.45.45
